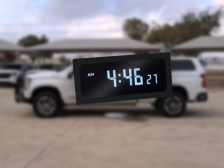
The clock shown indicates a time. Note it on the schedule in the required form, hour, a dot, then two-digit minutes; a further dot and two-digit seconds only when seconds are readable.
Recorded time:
4.46.27
